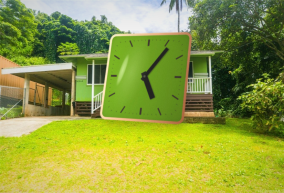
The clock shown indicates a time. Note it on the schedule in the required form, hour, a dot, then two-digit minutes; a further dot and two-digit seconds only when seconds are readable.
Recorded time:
5.06
